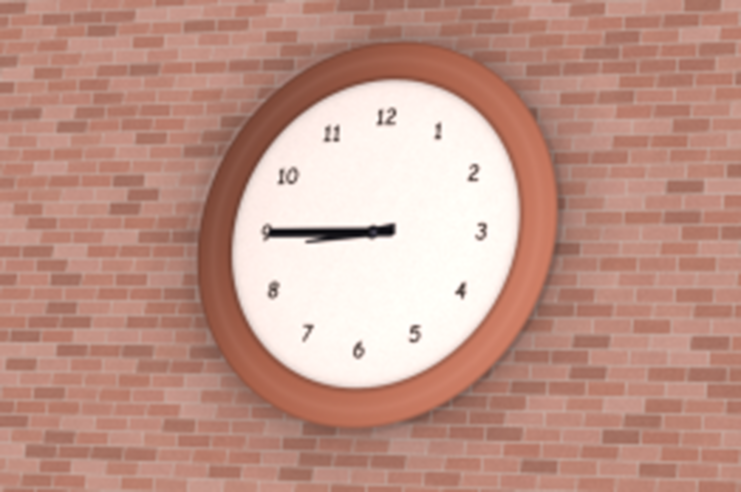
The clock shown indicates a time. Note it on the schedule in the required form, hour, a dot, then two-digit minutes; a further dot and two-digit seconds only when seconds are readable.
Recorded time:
8.45
